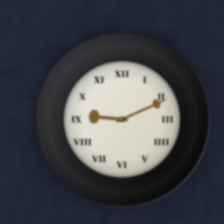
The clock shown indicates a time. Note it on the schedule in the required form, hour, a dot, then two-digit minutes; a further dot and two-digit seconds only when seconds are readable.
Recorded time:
9.11
